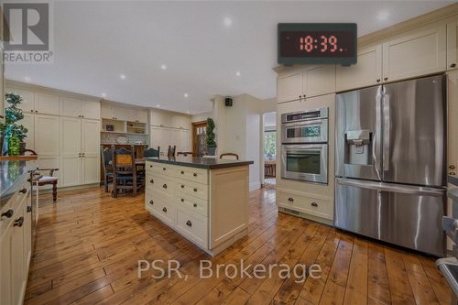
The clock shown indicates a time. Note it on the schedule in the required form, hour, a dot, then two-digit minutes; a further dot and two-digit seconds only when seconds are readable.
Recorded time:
18.39
